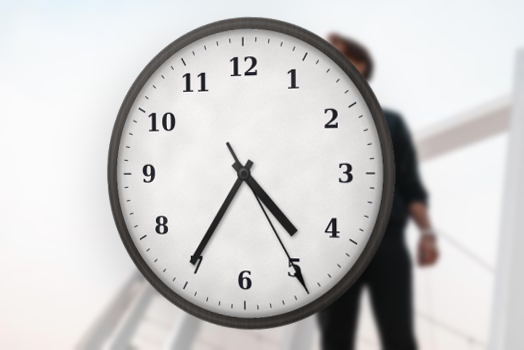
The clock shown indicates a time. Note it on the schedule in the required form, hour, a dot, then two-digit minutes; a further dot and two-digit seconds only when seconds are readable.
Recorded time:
4.35.25
